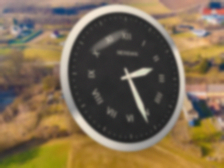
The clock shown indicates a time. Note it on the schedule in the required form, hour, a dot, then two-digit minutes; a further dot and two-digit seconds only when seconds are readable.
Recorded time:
2.26
